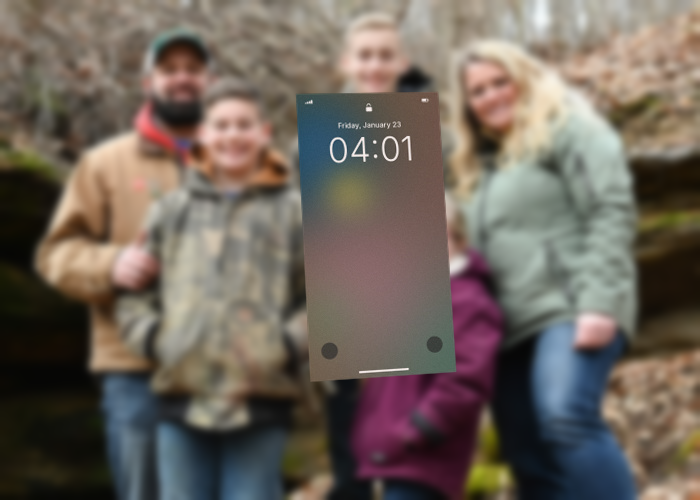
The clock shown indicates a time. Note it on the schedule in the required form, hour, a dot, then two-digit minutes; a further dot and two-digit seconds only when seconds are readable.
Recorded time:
4.01
